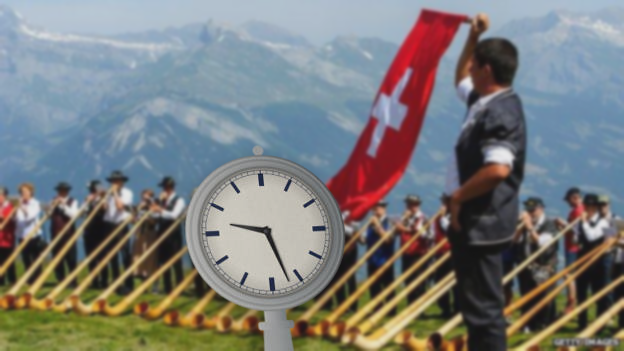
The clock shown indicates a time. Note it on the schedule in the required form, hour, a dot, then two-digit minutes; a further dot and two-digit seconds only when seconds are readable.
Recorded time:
9.27
